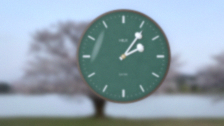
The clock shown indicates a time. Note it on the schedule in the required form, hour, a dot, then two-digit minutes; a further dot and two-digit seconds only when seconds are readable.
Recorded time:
2.06
